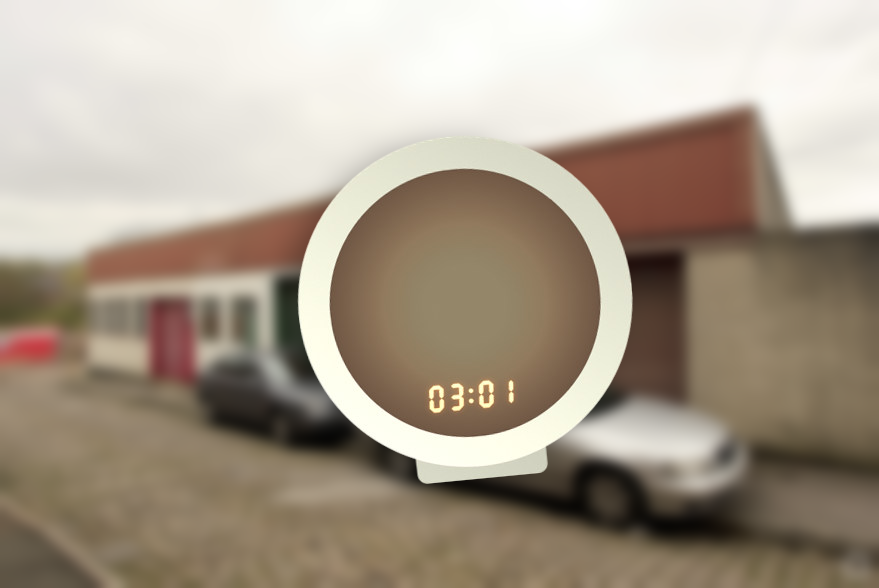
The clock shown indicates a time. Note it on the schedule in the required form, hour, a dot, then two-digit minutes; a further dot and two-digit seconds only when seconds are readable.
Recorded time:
3.01
